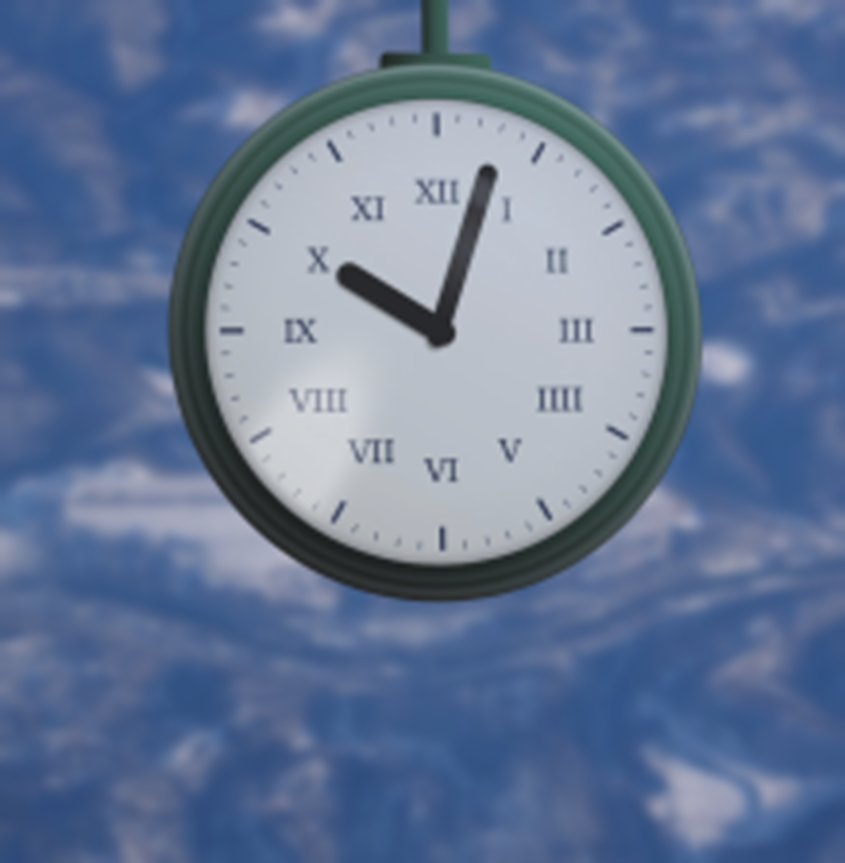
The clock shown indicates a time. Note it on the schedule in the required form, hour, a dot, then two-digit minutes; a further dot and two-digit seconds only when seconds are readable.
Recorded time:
10.03
